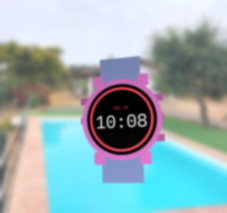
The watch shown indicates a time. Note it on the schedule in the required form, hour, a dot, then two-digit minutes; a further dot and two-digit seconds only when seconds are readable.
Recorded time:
10.08
